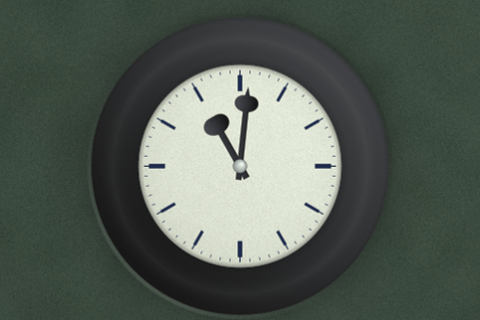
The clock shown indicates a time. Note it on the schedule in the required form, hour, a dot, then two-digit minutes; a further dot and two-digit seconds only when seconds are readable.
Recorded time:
11.01
